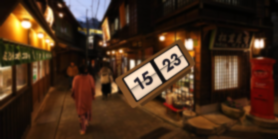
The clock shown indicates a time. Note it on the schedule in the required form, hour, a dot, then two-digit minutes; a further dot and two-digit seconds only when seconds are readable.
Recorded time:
15.23
